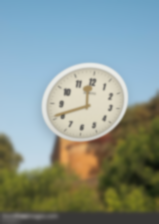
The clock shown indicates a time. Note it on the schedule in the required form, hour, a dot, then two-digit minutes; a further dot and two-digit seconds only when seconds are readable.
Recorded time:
11.41
